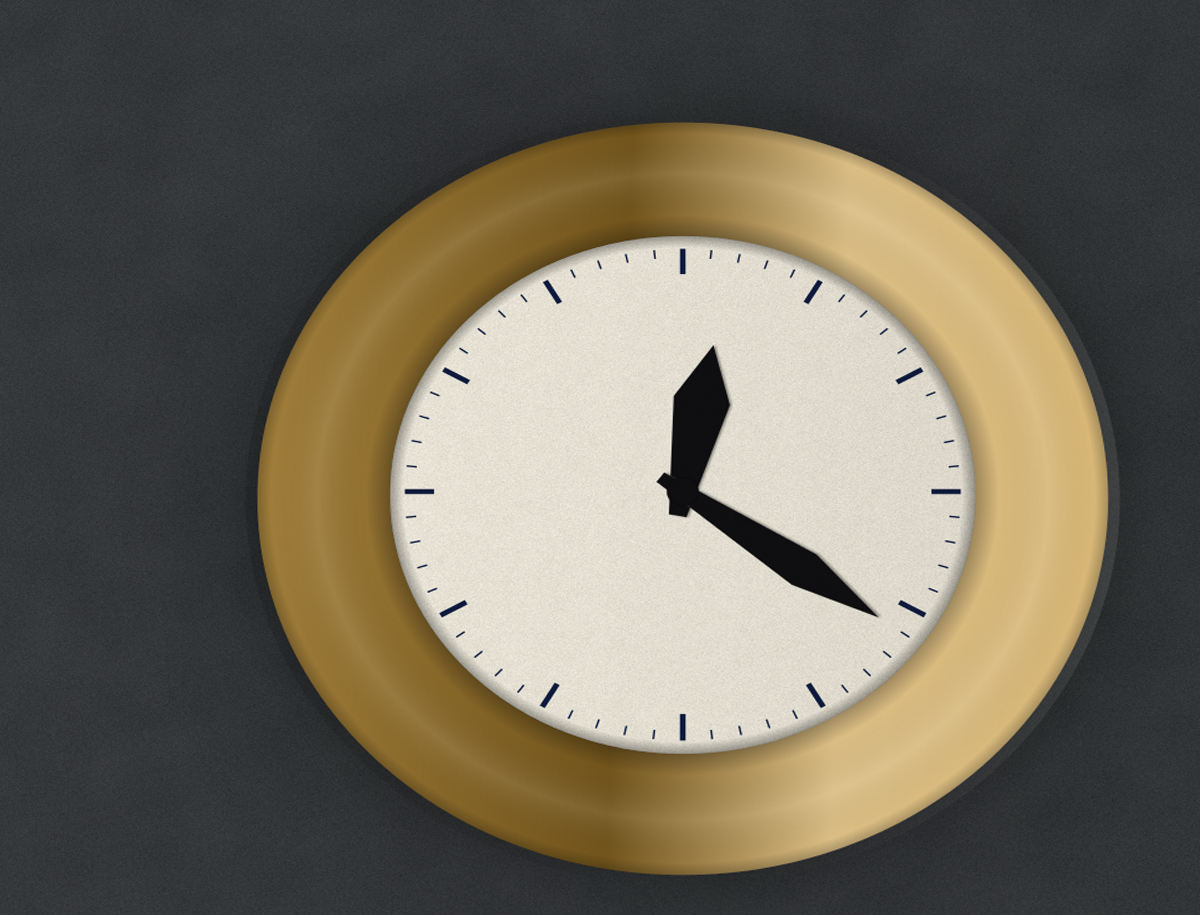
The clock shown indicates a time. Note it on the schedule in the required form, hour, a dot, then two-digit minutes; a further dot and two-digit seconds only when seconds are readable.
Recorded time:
12.21
